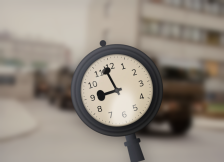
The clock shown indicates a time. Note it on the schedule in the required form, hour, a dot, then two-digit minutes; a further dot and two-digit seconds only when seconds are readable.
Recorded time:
8.58
